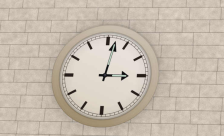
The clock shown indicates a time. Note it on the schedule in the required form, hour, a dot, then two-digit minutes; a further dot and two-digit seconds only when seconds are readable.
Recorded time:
3.02
